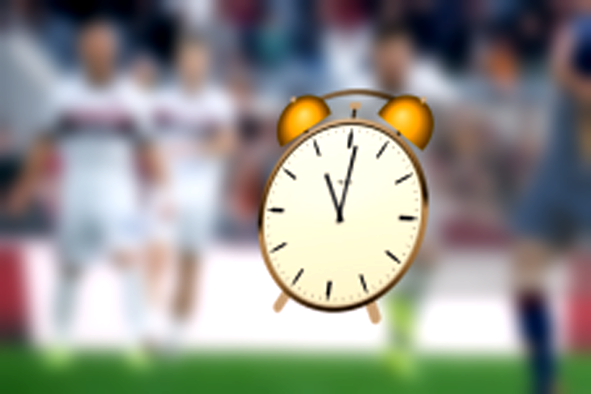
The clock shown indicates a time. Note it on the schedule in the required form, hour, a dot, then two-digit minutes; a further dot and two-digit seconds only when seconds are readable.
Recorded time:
11.01
